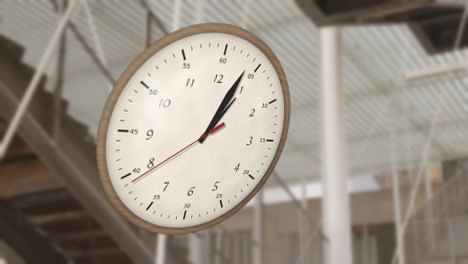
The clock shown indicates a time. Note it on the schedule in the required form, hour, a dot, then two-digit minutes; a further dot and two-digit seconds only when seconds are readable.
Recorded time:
1.03.39
